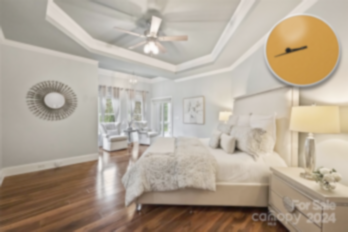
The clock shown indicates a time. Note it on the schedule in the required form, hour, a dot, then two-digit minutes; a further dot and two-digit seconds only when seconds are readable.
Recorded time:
8.42
